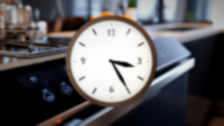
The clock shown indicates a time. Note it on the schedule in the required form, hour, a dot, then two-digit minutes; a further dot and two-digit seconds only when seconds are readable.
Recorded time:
3.25
